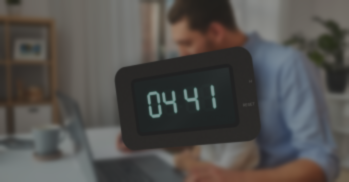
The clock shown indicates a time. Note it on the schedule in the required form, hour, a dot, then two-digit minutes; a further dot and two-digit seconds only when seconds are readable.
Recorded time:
4.41
